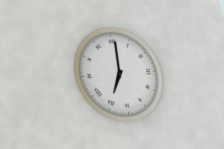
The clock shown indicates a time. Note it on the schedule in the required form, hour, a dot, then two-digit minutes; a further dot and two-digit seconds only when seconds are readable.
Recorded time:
7.01
